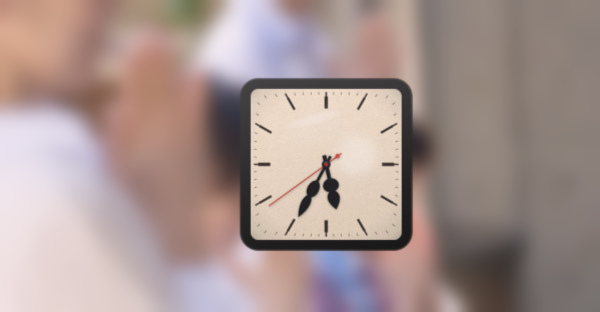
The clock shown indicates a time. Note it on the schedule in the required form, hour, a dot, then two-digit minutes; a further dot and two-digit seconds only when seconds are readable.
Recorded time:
5.34.39
